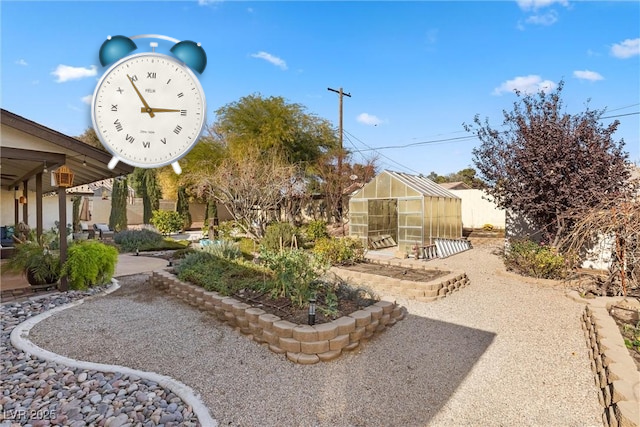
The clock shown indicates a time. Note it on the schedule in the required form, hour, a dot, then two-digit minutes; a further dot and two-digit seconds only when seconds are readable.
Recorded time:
2.54
